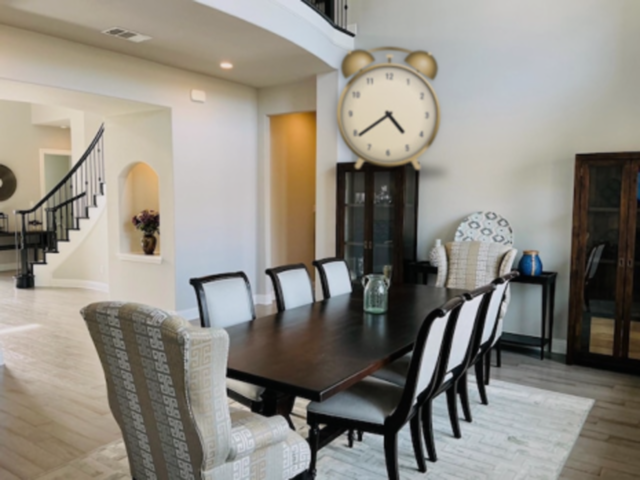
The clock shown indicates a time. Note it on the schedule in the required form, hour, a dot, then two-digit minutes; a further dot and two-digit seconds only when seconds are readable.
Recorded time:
4.39
